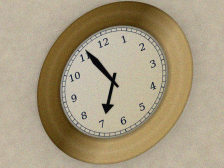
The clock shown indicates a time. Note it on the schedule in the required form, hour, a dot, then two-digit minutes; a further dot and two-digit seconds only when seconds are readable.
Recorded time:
6.56
